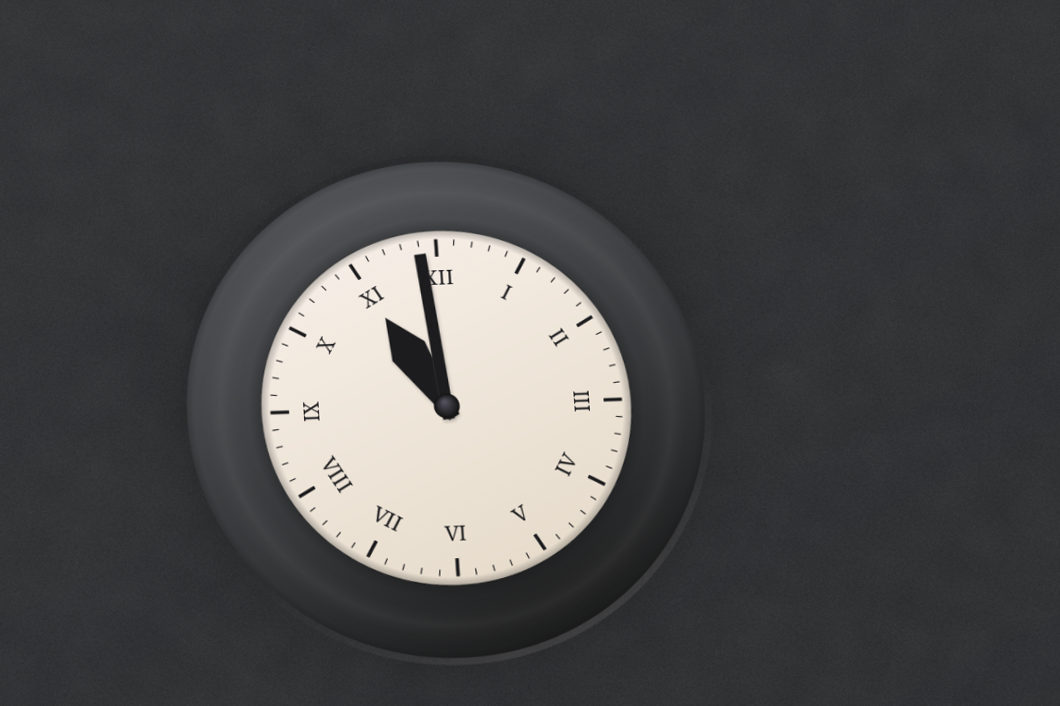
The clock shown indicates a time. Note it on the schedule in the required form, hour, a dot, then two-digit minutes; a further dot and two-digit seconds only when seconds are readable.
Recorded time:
10.59
